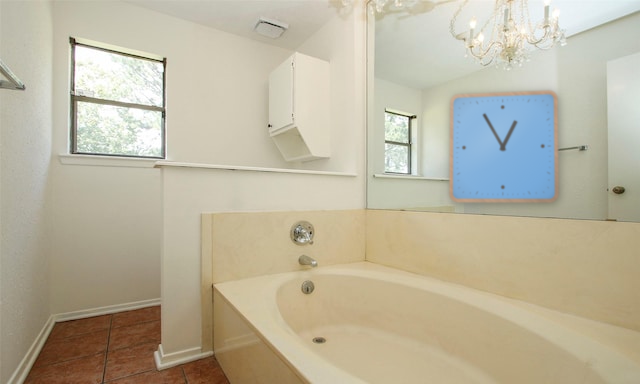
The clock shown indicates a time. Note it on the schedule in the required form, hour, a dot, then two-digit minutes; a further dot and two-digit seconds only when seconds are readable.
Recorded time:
12.55
